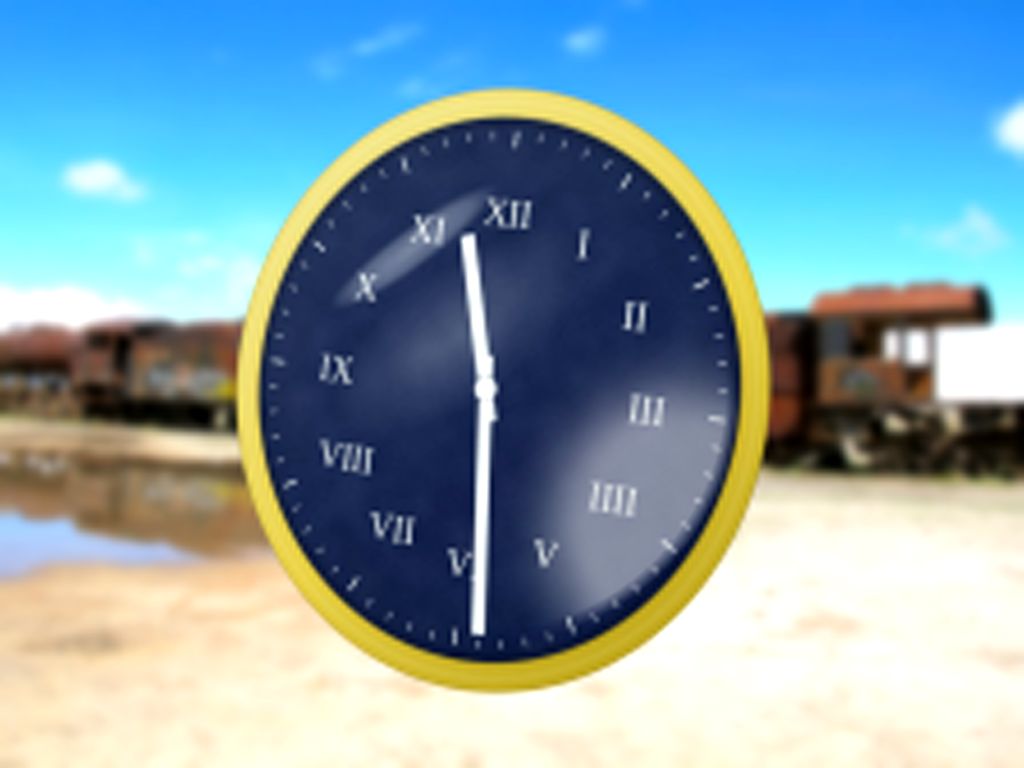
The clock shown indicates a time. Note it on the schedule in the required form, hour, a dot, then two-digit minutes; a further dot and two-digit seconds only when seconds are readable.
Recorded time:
11.29
